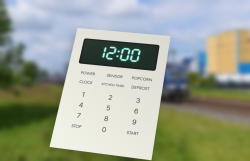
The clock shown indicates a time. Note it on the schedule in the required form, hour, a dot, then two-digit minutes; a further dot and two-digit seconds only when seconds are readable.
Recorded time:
12.00
